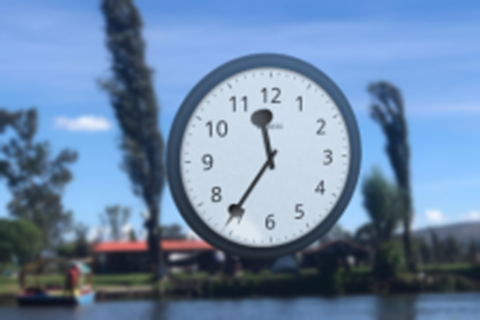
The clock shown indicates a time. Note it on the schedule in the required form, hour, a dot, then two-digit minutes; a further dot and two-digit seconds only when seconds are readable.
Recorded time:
11.36
